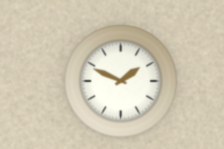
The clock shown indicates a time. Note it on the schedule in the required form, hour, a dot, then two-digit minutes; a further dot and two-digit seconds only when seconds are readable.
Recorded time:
1.49
